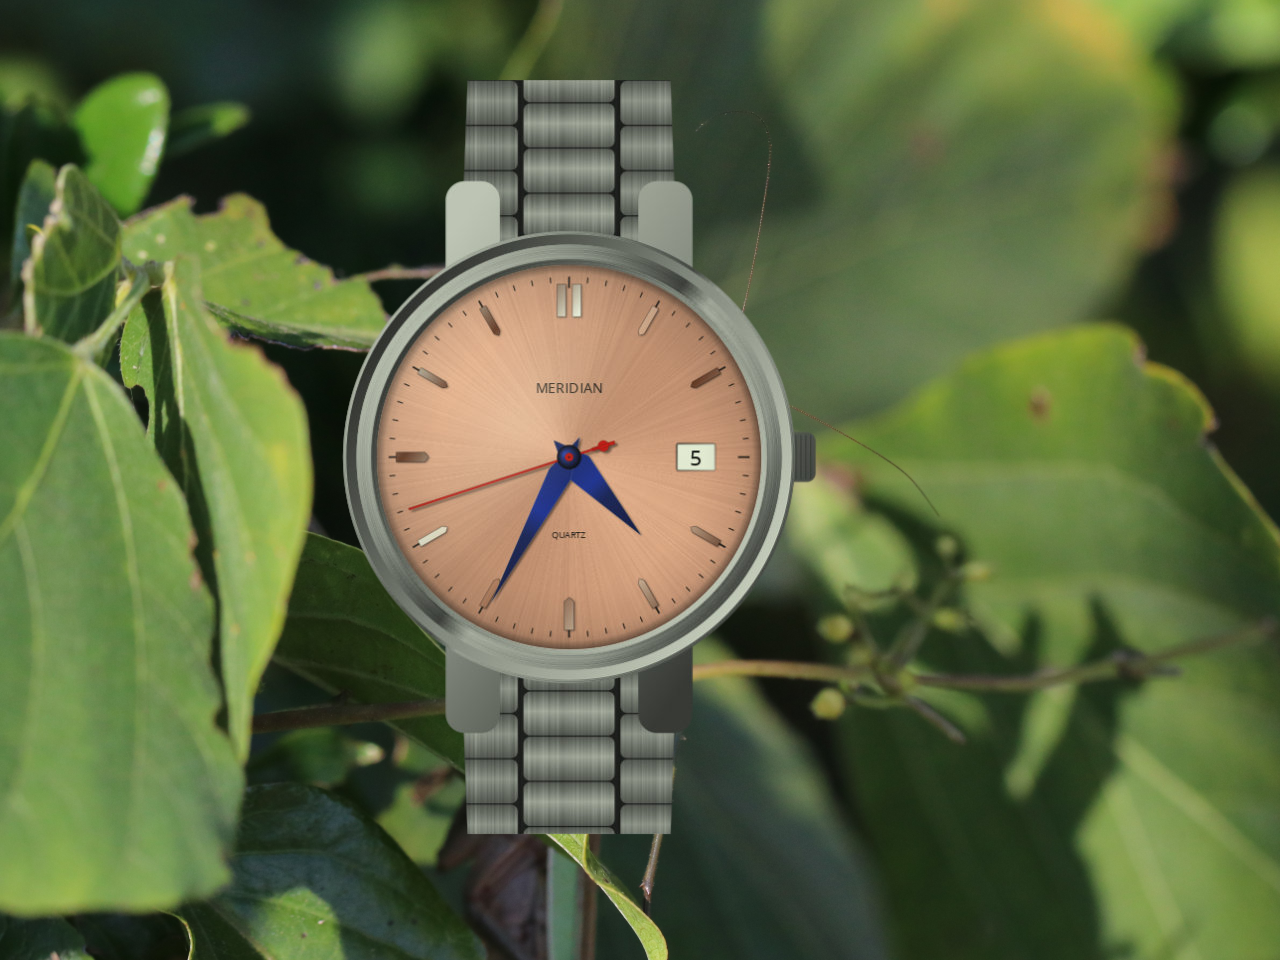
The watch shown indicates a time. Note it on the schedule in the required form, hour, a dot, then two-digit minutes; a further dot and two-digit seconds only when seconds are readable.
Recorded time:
4.34.42
